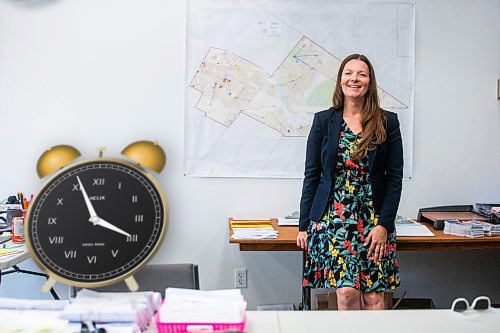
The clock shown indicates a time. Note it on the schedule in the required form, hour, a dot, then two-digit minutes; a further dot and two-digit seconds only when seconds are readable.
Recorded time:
3.56
